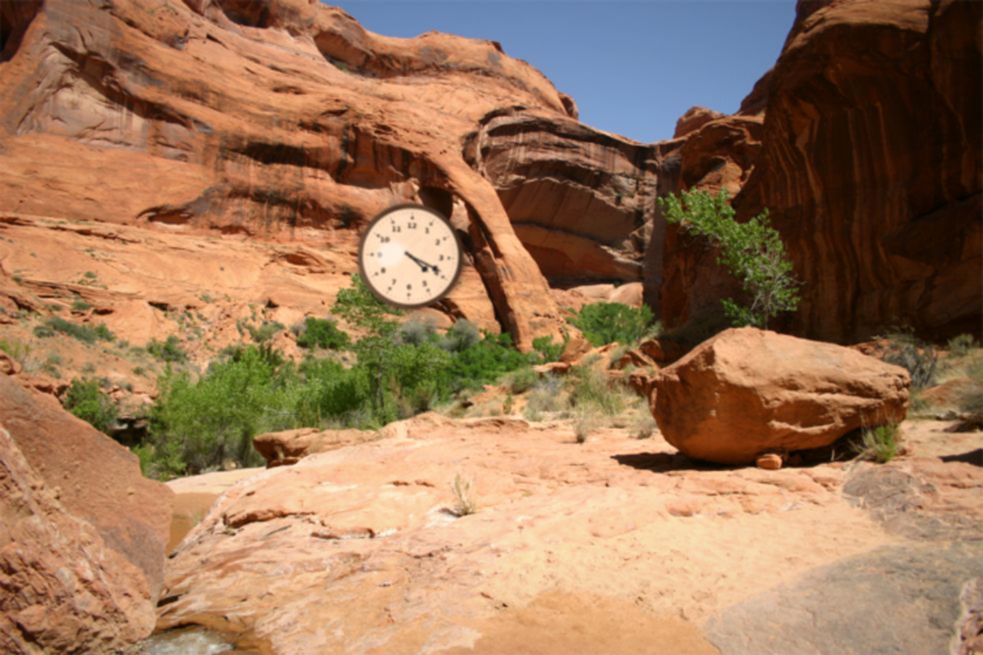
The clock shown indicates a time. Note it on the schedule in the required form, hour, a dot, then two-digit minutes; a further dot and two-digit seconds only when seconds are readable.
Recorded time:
4.19
